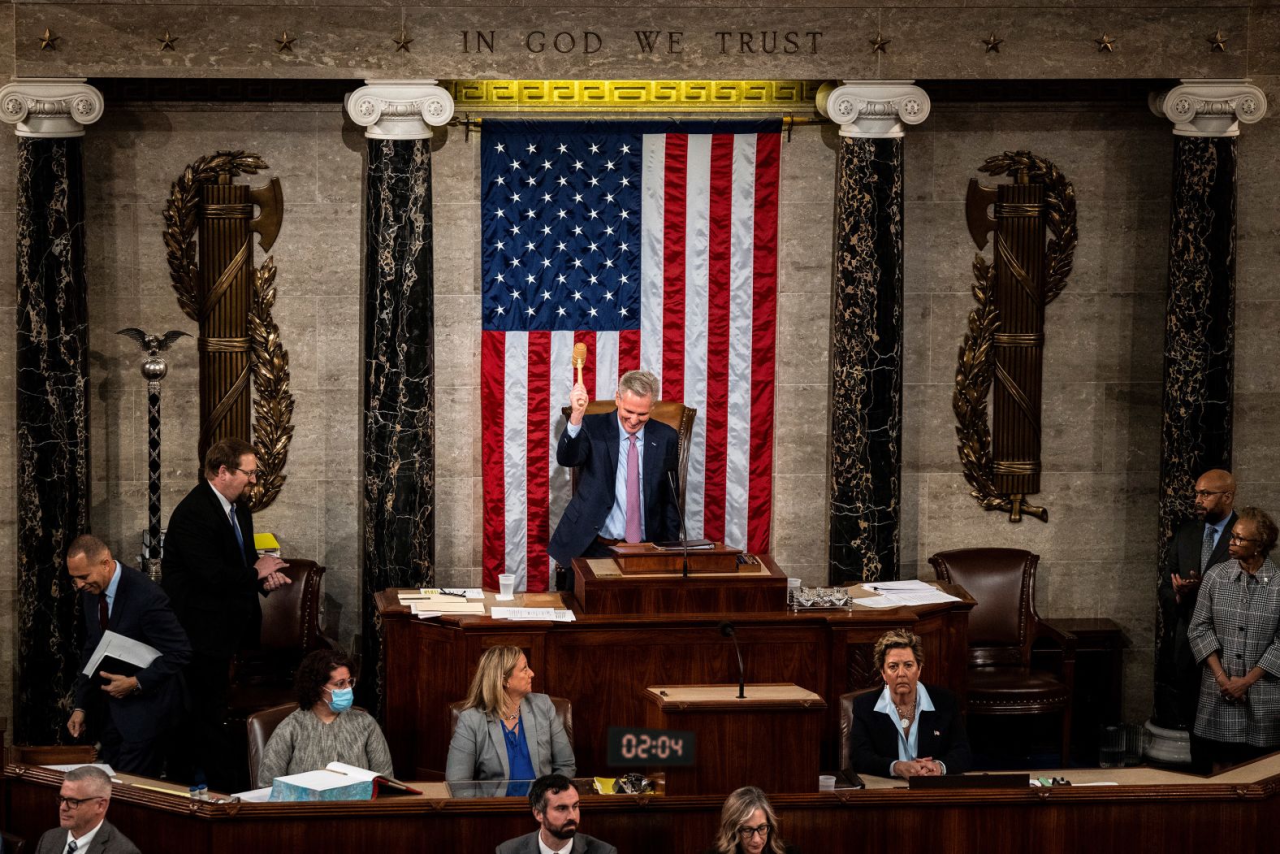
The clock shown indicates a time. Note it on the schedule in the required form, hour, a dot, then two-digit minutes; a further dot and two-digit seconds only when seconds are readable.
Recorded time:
2.04
